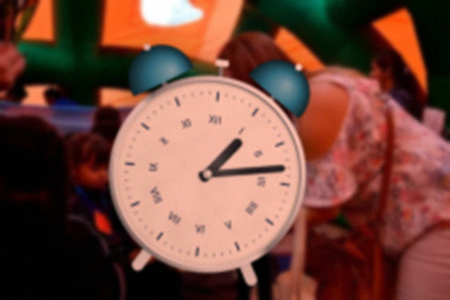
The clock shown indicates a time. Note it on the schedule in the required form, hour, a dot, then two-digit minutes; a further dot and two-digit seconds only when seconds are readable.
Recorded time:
1.13
